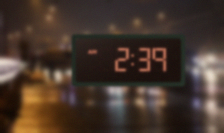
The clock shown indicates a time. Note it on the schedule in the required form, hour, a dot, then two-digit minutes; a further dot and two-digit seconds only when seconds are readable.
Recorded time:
2.39
